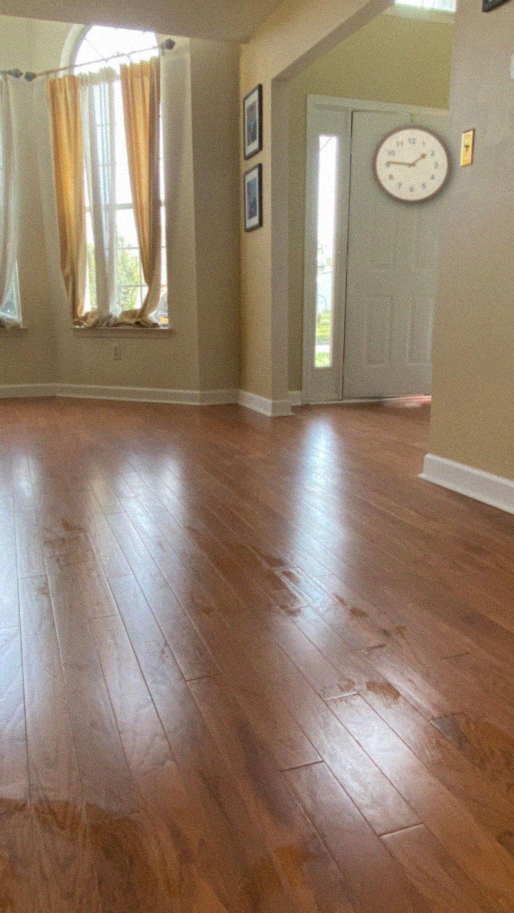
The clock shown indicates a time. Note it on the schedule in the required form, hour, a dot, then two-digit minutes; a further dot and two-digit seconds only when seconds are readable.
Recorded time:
1.46
